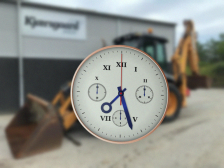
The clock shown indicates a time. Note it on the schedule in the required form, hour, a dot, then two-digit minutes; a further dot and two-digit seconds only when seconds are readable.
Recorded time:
7.27
